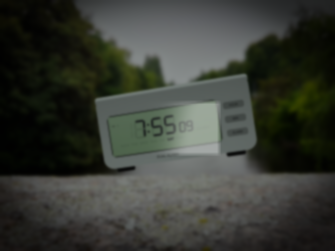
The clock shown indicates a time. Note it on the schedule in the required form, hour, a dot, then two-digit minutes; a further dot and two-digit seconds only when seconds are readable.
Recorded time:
7.55
